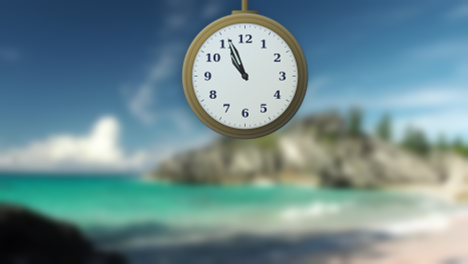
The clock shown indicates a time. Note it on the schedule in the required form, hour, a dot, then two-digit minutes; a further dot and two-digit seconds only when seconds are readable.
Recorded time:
10.56
